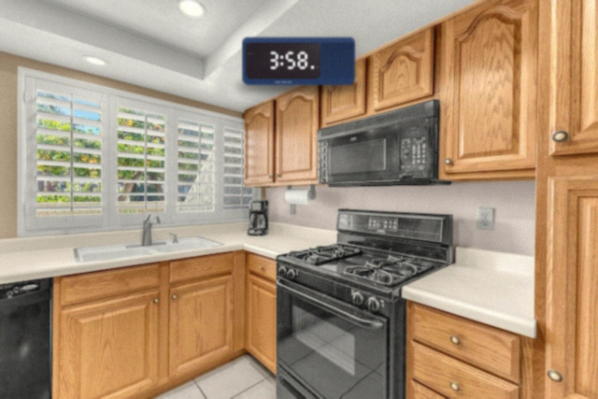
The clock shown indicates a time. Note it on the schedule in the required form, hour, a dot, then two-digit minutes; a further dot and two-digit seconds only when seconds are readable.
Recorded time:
3.58
